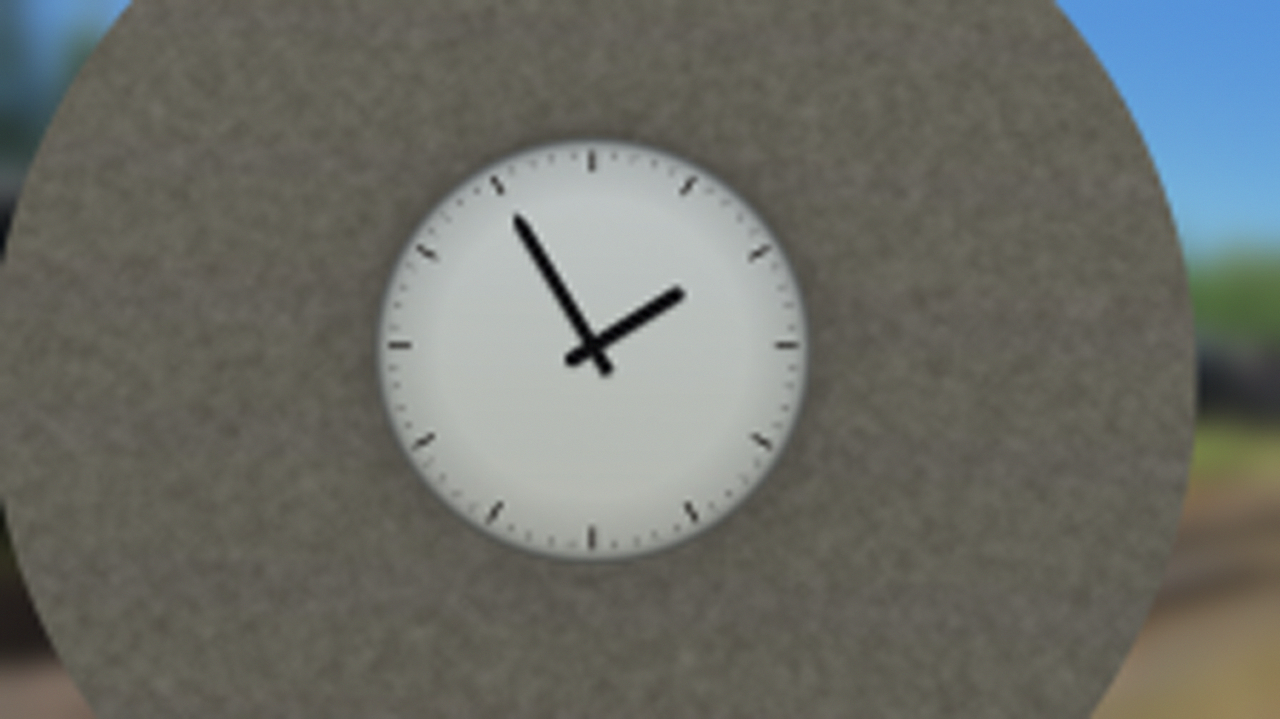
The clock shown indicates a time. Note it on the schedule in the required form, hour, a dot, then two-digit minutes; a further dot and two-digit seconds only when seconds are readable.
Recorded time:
1.55
